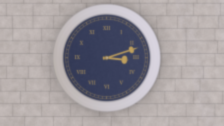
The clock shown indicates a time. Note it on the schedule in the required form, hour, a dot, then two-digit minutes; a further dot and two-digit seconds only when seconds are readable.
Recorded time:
3.12
